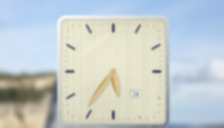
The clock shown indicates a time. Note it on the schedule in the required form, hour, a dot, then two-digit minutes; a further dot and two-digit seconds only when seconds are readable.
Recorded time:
5.36
